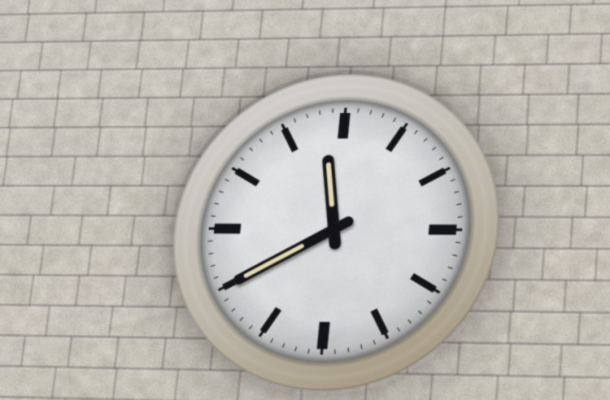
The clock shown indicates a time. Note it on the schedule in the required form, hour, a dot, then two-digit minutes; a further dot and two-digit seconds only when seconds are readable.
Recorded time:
11.40
